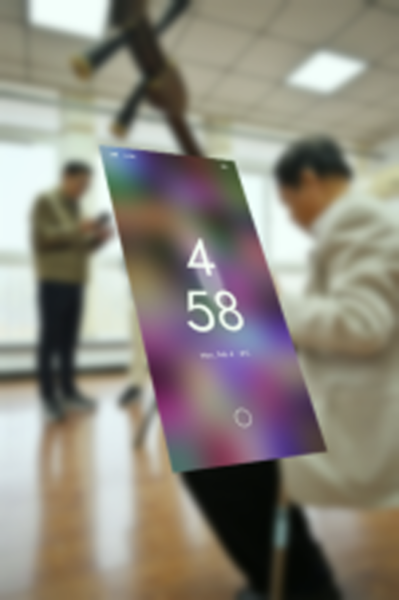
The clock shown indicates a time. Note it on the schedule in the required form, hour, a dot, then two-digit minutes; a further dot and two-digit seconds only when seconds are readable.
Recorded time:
4.58
